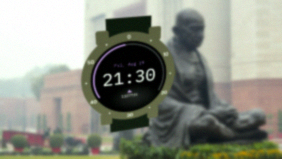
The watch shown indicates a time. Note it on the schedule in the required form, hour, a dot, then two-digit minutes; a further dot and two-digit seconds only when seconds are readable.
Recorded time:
21.30
